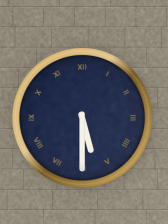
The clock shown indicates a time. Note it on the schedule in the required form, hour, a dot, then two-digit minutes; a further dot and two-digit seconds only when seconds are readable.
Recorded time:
5.30
